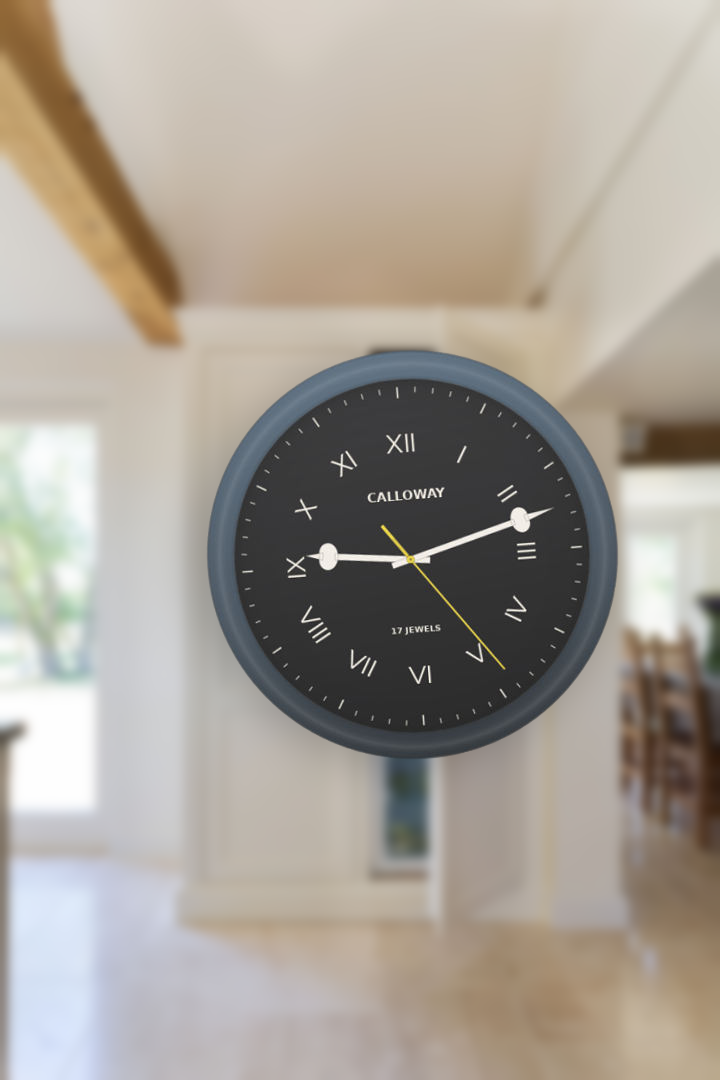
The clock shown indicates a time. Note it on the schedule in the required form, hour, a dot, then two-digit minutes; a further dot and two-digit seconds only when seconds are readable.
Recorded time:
9.12.24
